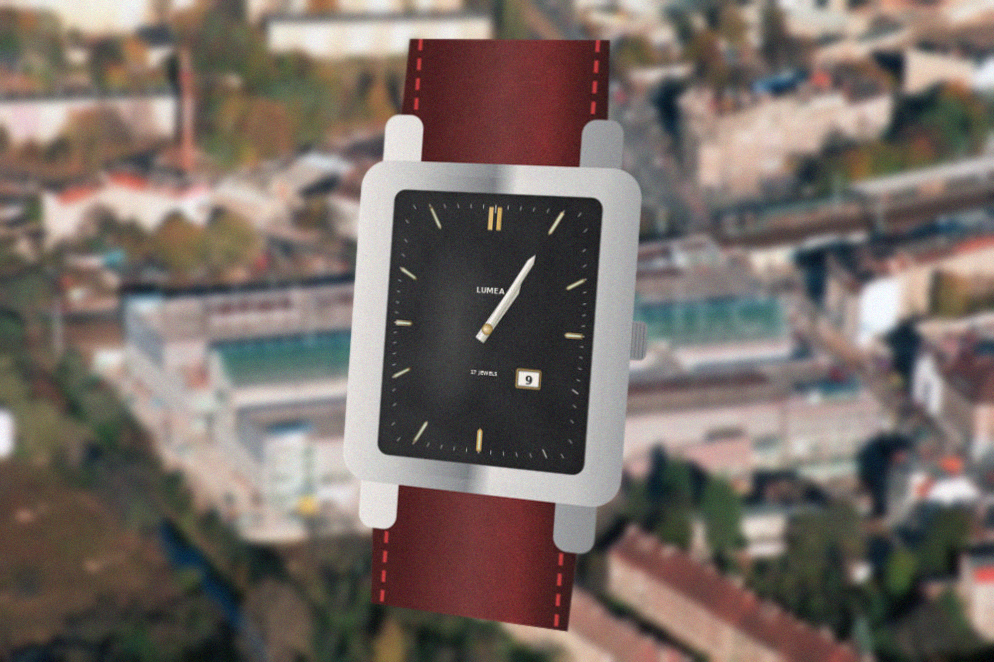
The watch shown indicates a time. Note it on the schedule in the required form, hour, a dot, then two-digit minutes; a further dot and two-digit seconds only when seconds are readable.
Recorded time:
1.05
